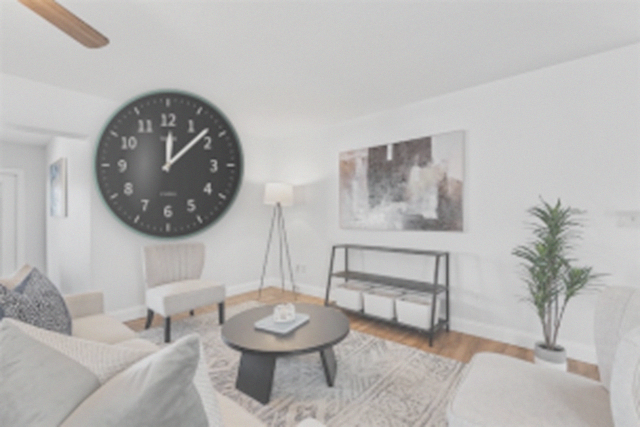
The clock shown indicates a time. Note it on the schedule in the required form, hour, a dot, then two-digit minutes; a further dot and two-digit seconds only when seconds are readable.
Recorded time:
12.08
